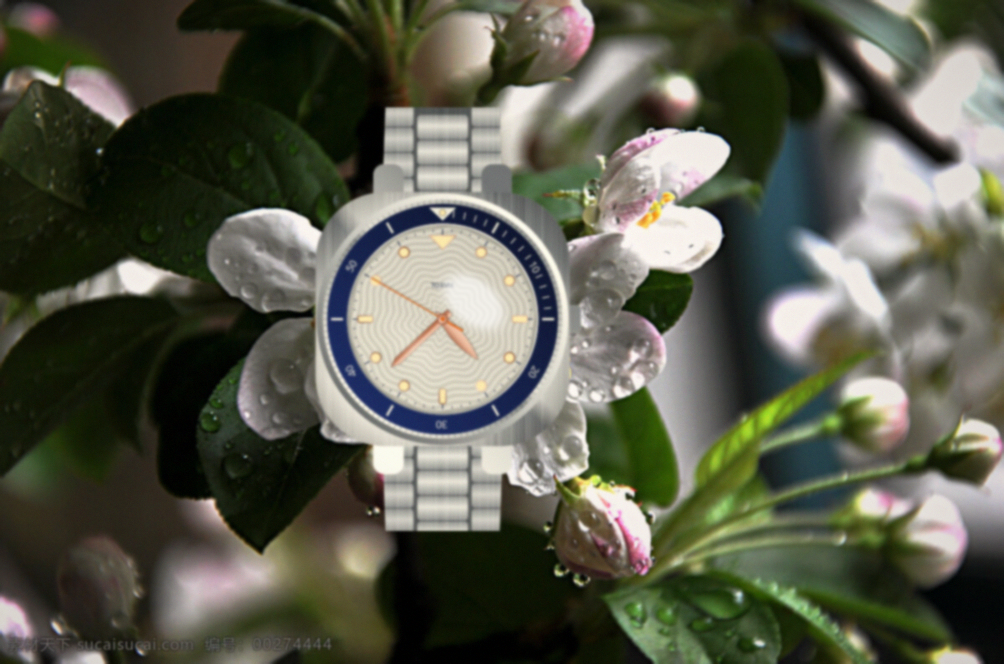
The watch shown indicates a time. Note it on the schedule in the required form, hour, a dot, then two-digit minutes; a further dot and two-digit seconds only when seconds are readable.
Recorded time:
4.37.50
